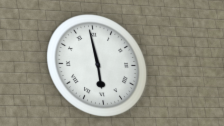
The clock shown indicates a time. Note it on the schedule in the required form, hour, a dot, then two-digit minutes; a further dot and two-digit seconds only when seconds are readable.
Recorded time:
5.59
